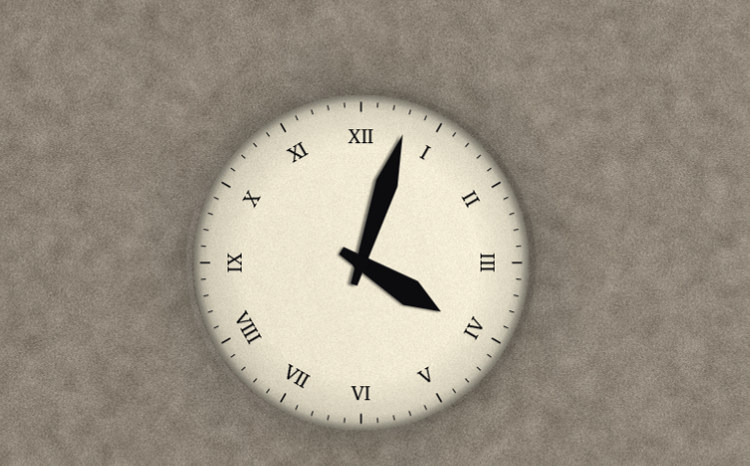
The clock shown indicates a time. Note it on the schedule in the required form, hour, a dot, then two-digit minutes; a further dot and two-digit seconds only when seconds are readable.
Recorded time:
4.03
